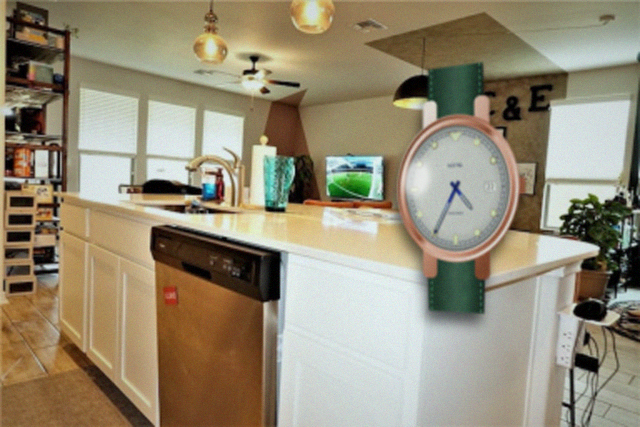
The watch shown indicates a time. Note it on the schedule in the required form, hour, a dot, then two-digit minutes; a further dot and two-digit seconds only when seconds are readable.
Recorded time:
4.35
